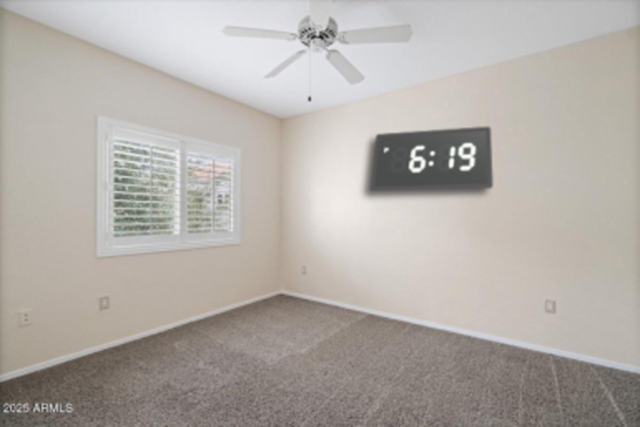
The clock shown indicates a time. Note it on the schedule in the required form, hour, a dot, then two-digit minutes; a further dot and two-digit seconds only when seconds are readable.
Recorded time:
6.19
